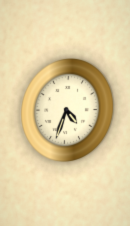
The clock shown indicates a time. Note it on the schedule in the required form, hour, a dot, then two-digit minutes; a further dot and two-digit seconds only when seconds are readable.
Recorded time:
4.33
